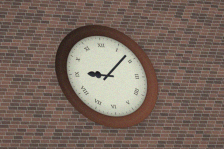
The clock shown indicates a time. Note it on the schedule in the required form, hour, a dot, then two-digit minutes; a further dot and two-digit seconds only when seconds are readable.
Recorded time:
9.08
